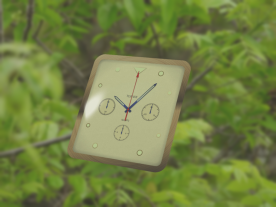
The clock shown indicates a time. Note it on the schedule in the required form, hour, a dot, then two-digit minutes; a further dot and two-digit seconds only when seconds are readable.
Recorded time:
10.06
